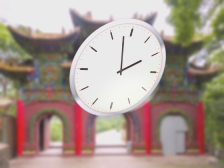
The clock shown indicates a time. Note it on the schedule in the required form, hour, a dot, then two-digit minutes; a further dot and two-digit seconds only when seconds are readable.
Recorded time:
1.58
